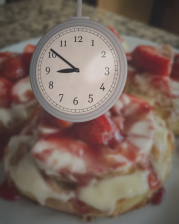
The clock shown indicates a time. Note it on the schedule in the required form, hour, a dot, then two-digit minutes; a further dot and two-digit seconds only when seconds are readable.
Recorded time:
8.51
